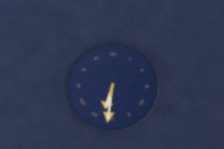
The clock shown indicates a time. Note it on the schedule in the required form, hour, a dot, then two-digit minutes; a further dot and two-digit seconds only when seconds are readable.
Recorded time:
6.31
